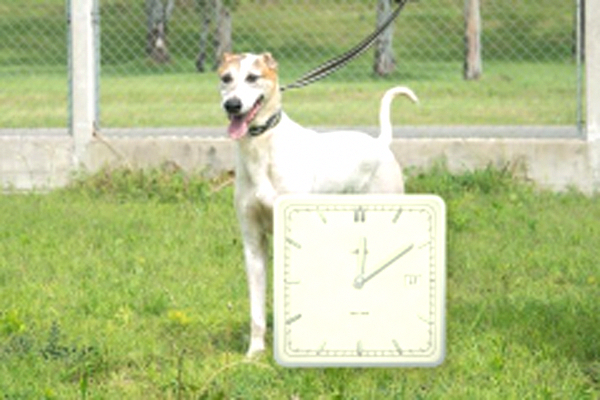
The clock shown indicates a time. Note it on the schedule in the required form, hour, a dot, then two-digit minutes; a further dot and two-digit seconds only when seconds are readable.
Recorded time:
12.09
